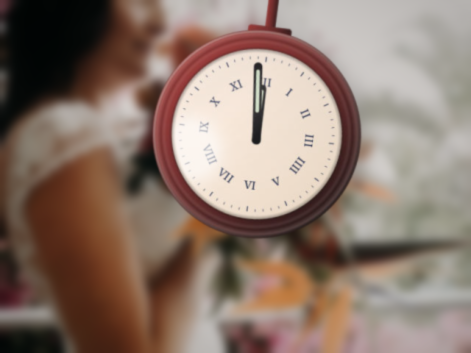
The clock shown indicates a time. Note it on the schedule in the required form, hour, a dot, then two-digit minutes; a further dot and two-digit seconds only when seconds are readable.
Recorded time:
11.59
